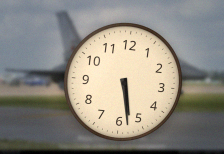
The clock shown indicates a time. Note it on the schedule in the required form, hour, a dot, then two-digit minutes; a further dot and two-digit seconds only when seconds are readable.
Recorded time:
5.28
